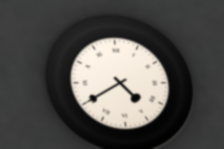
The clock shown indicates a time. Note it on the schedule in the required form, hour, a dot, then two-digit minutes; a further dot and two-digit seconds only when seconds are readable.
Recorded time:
4.40
